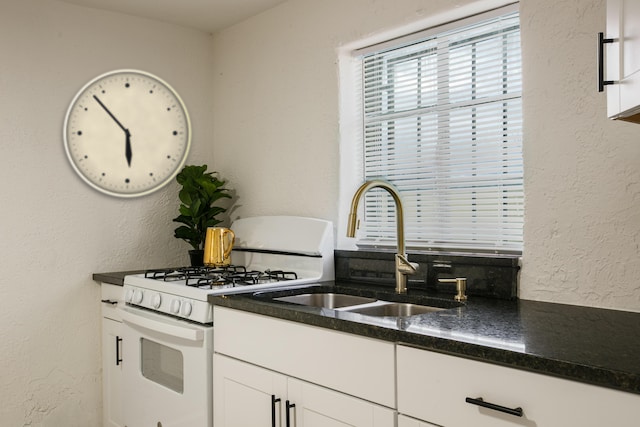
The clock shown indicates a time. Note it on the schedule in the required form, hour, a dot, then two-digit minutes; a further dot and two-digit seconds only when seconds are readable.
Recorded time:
5.53
